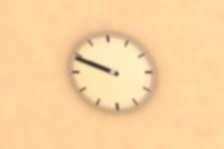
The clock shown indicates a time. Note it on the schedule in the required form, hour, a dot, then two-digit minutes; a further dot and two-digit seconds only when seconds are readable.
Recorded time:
9.49
